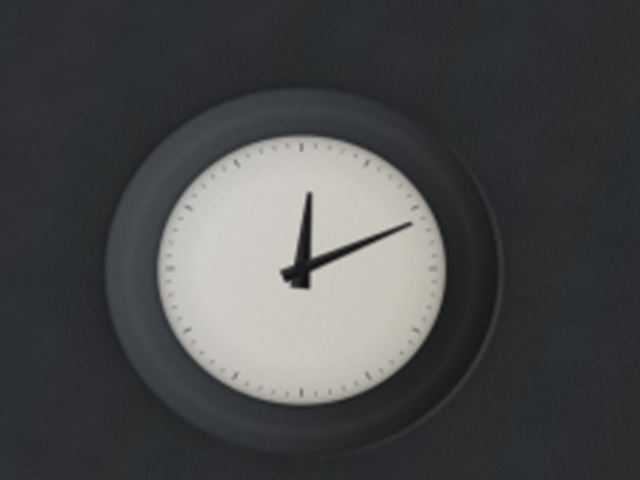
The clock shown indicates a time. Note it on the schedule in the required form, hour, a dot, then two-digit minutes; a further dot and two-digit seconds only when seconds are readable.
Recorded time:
12.11
